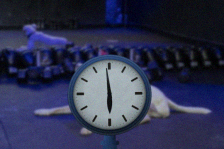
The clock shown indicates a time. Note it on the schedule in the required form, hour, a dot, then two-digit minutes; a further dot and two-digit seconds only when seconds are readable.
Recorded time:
5.59
